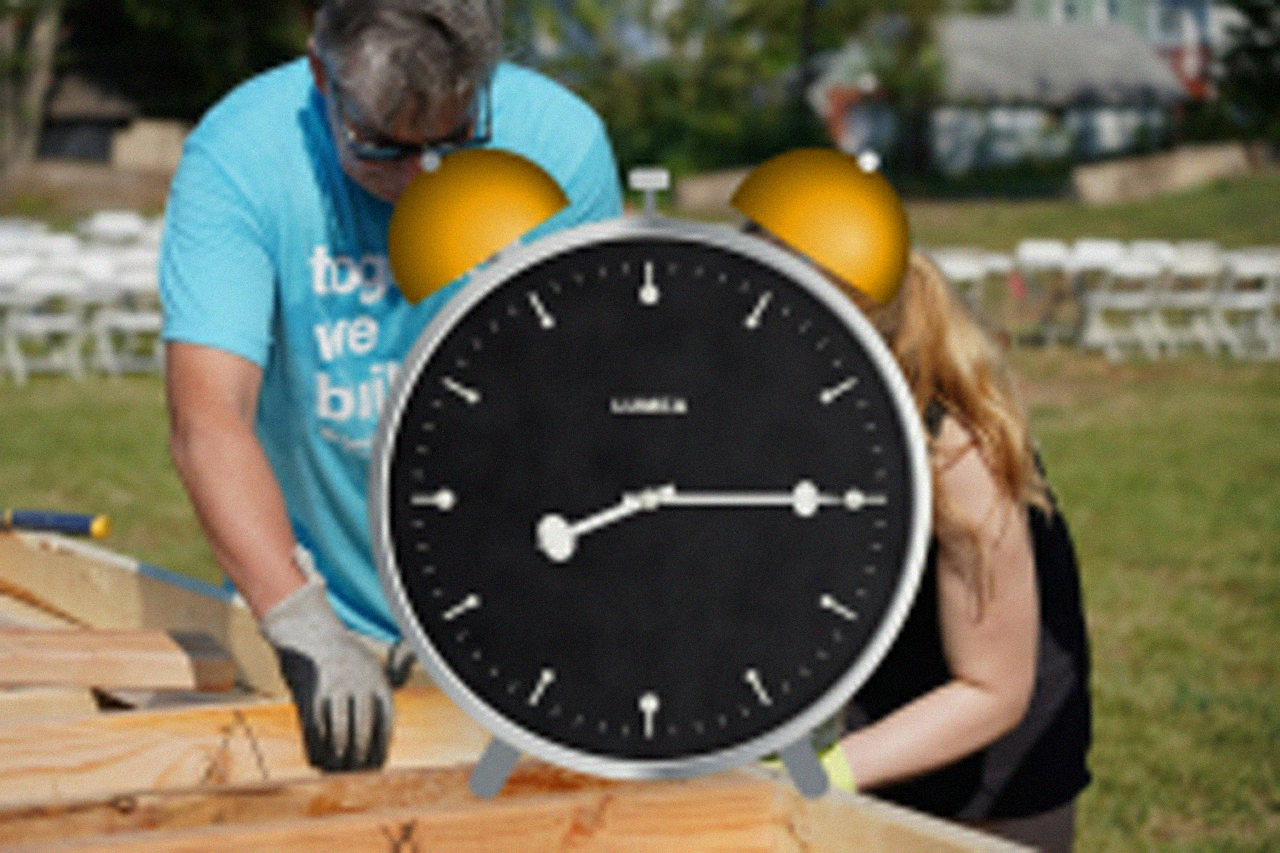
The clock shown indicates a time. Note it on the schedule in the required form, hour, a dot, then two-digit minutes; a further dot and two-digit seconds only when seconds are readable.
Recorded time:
8.15
